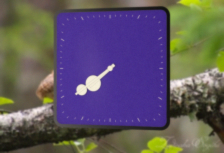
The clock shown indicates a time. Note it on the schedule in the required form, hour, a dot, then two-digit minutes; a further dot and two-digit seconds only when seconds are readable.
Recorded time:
7.39
